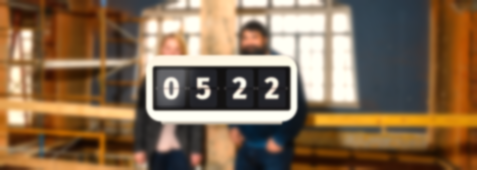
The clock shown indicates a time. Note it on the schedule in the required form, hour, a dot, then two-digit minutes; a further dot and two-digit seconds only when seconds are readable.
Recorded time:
5.22
